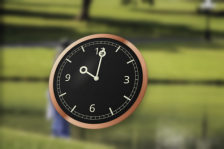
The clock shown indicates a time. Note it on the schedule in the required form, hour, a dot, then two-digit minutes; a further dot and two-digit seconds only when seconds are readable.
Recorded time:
10.01
